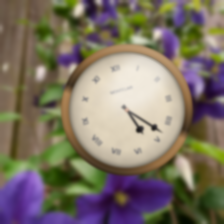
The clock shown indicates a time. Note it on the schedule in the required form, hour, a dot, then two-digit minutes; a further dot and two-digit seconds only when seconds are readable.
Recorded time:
5.23
